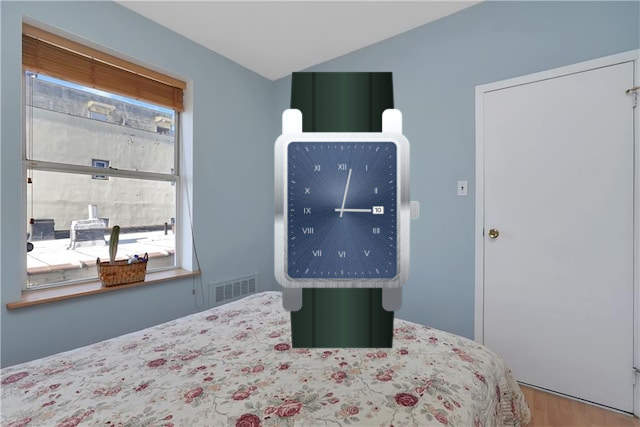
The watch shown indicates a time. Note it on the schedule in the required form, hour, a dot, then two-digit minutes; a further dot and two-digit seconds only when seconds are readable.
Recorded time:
3.02
